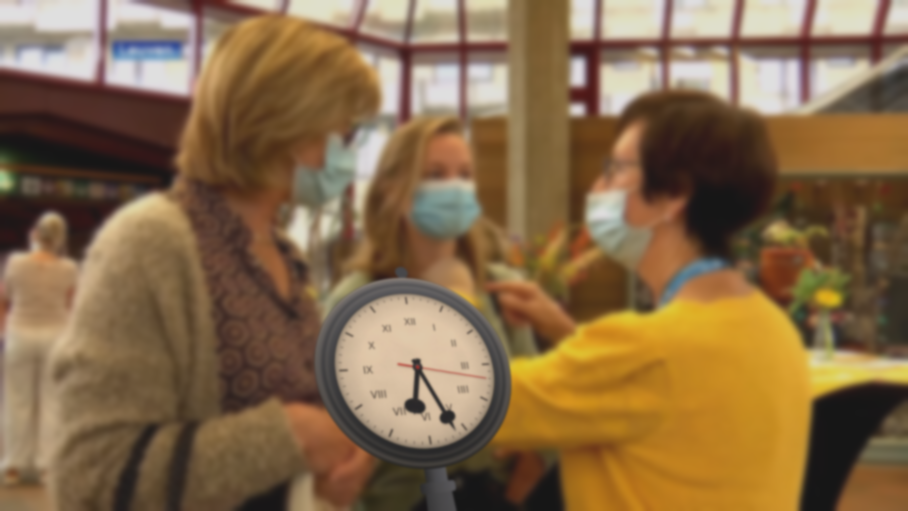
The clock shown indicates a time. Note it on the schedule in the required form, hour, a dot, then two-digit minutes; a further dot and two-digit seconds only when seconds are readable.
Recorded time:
6.26.17
